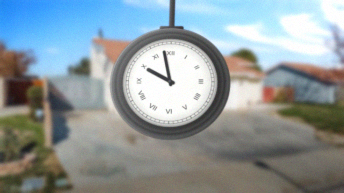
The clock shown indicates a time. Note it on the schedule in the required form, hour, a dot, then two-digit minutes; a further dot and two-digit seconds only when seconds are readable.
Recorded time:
9.58
